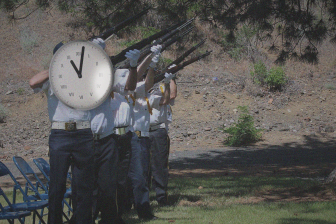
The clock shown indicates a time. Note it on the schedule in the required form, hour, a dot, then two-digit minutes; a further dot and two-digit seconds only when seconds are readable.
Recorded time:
11.02
